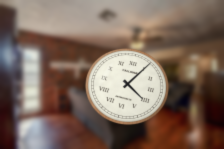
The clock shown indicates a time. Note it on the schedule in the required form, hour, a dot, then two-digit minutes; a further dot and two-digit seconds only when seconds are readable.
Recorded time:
4.05
